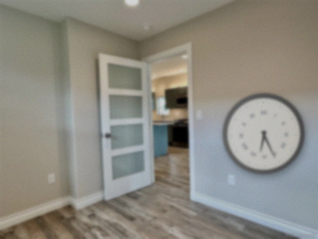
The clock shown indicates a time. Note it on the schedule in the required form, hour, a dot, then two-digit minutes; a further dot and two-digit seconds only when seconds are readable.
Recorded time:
6.26
